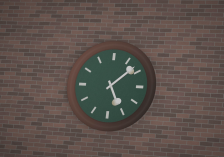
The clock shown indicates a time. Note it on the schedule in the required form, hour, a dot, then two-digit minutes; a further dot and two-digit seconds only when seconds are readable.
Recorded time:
5.08
